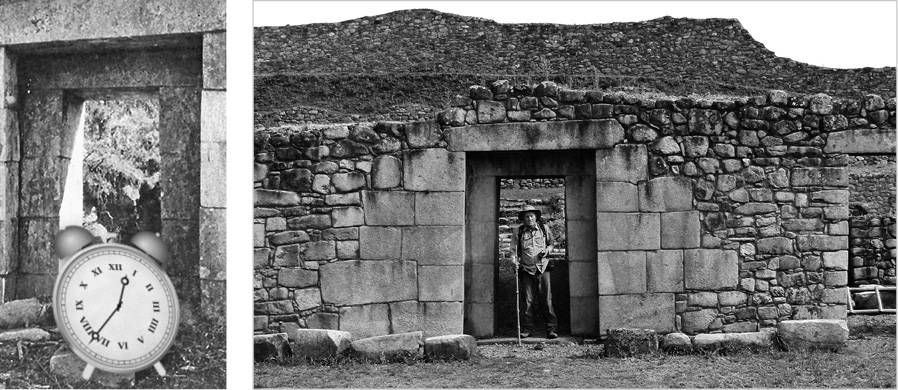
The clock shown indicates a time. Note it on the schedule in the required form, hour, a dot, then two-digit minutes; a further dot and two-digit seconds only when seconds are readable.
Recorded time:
12.37
